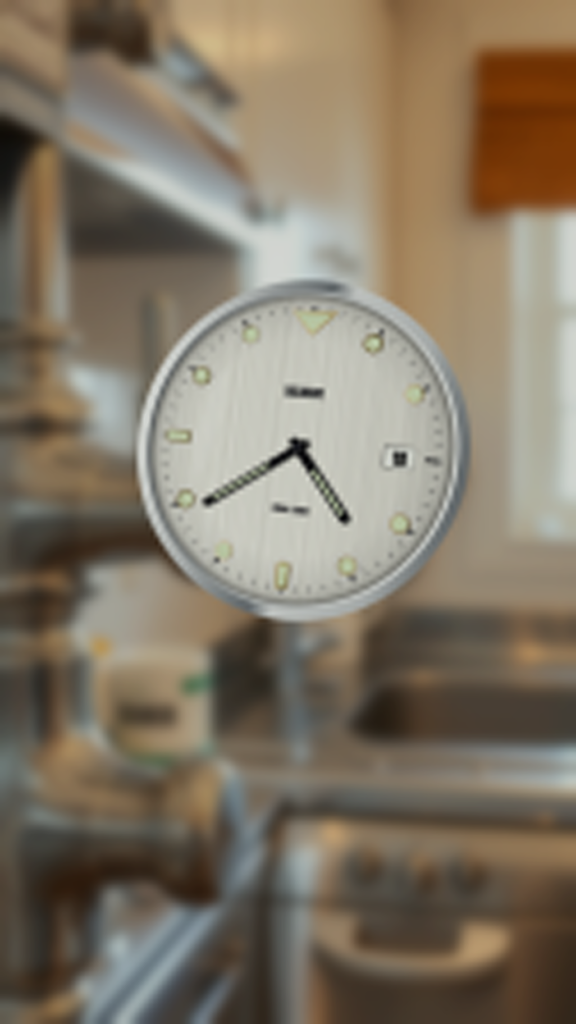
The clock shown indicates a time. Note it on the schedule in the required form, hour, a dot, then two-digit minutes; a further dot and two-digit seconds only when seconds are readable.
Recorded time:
4.39
